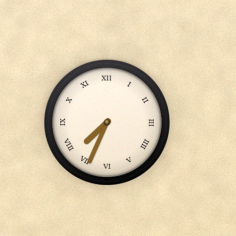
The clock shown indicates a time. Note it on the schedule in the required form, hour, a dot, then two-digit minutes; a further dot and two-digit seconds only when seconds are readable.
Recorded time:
7.34
